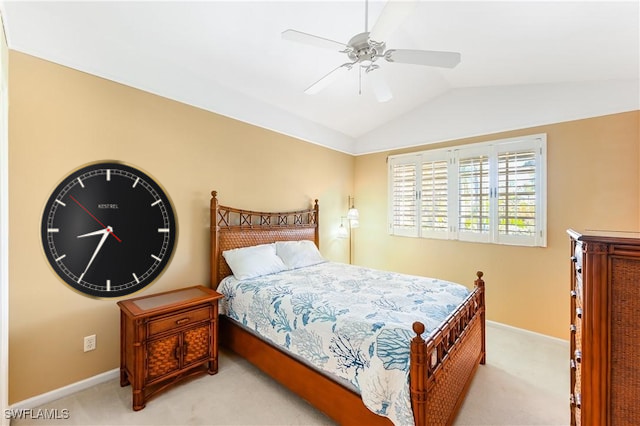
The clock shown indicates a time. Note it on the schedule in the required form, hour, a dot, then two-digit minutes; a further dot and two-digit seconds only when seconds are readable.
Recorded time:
8.34.52
